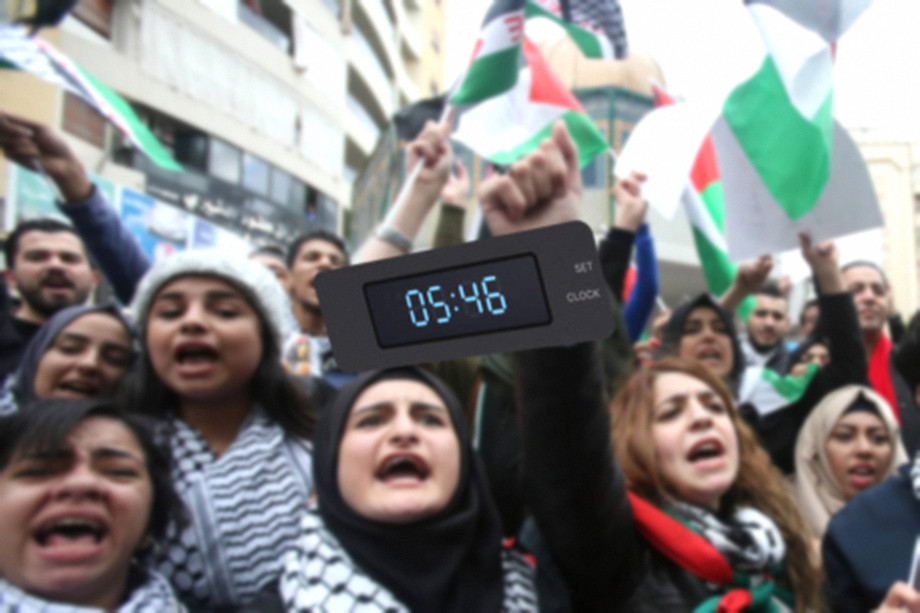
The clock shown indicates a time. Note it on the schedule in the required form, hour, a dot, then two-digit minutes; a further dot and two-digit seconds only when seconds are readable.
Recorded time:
5.46
